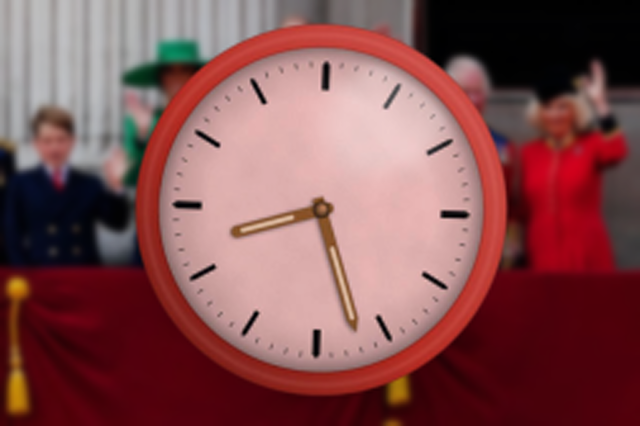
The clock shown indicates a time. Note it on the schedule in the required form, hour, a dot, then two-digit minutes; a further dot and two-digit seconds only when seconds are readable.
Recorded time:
8.27
